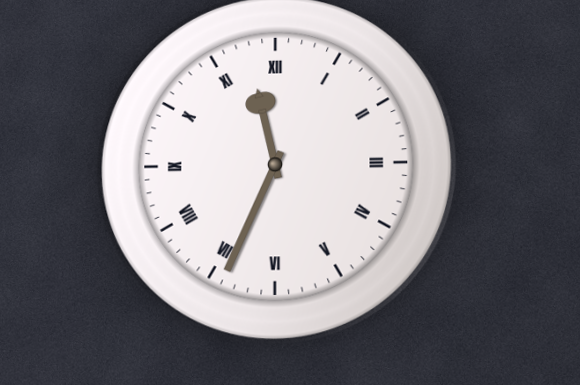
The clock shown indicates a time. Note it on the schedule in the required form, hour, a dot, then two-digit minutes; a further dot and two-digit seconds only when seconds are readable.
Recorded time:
11.34
